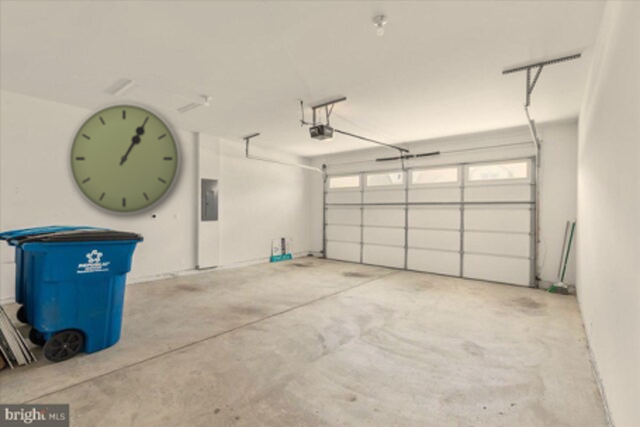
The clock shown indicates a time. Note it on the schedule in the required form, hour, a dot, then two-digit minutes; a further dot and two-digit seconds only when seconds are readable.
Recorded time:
1.05
